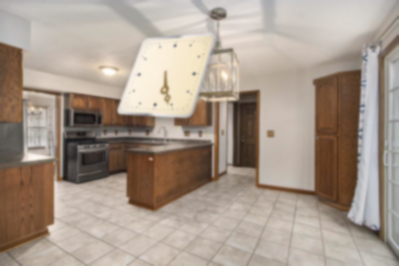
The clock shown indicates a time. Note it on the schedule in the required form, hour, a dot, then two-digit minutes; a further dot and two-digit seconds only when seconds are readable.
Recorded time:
5.26
